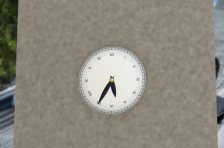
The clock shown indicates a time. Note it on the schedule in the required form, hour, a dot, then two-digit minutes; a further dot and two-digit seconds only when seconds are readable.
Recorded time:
5.35
